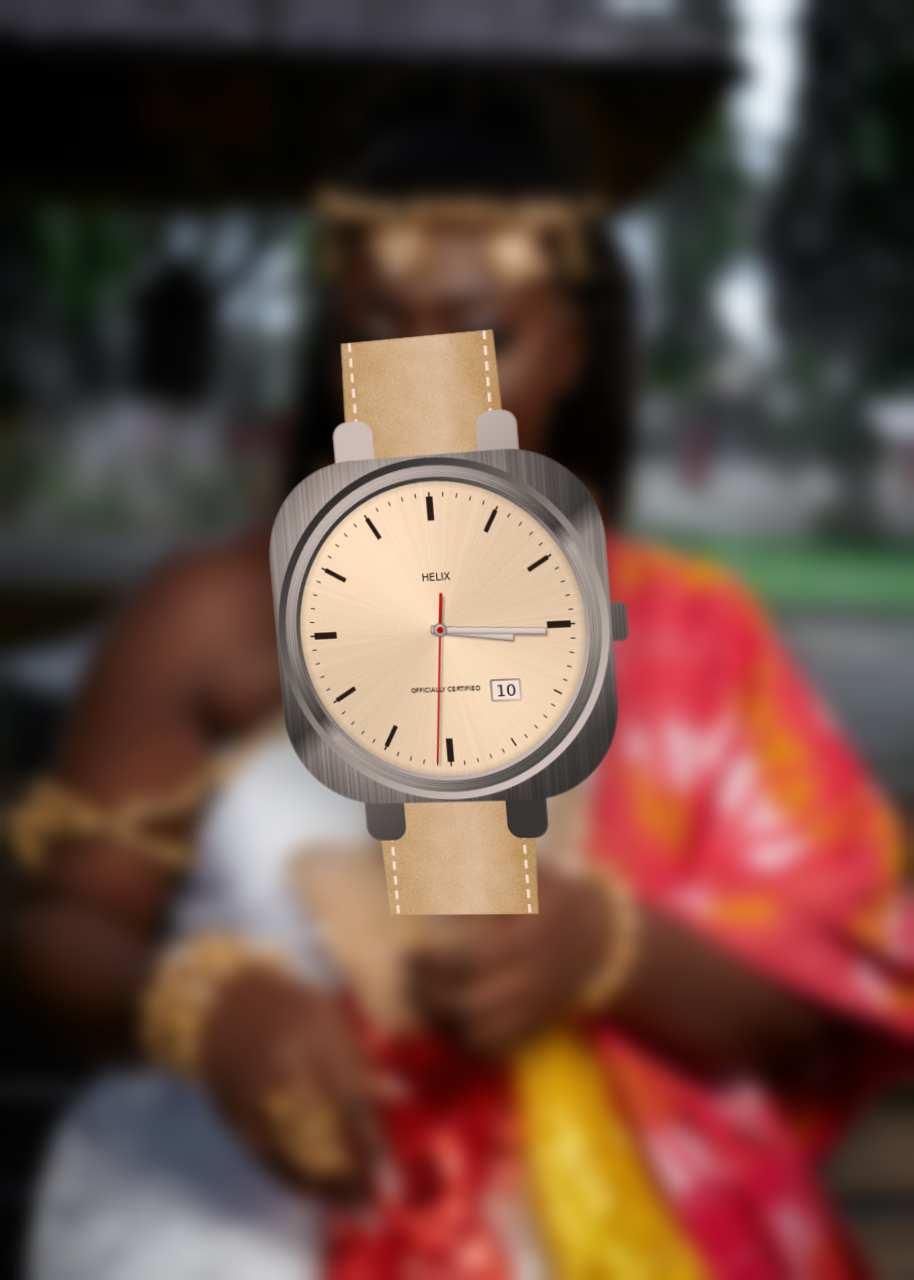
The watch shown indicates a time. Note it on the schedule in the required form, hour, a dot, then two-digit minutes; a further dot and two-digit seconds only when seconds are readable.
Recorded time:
3.15.31
